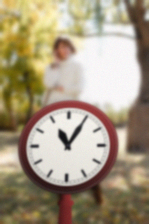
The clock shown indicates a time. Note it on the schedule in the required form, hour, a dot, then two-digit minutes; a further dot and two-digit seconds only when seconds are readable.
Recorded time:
11.05
